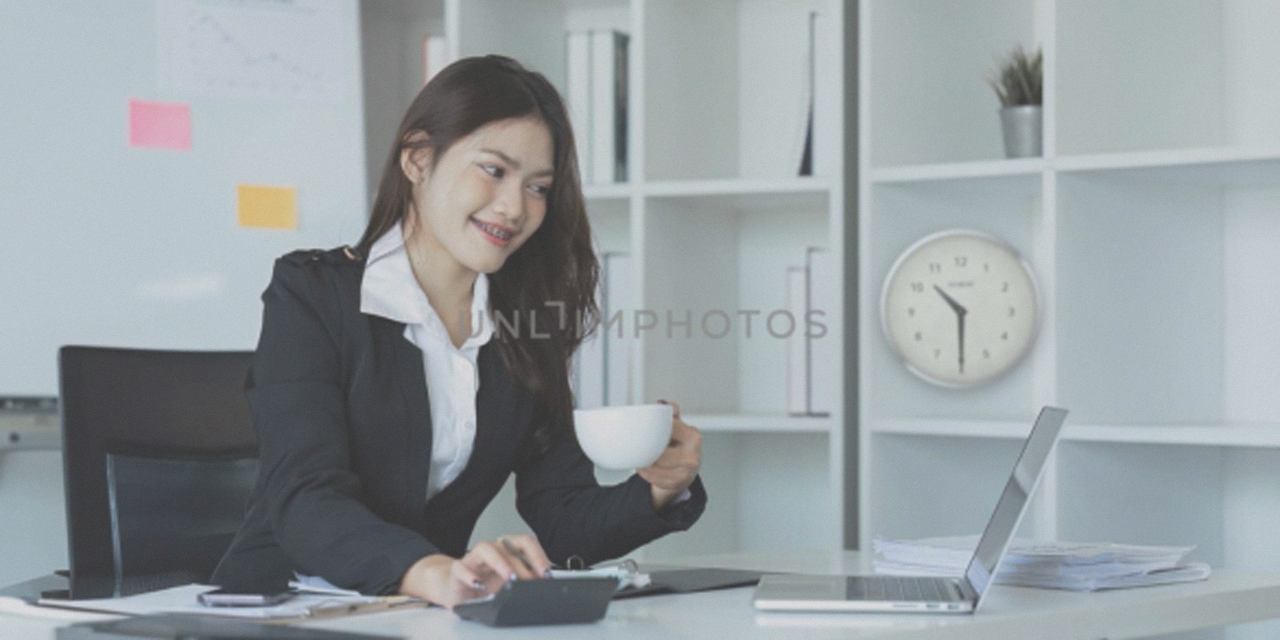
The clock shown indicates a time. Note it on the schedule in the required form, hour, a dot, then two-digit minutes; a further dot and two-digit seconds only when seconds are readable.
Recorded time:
10.30
